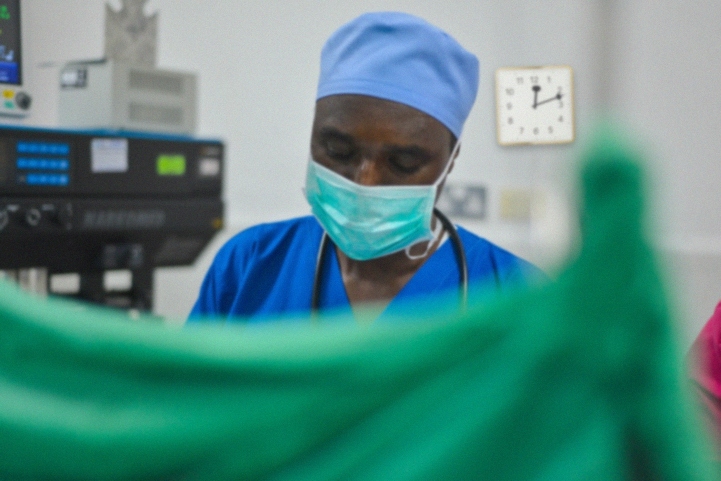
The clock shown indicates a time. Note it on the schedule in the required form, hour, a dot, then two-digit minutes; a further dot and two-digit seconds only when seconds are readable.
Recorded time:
12.12
